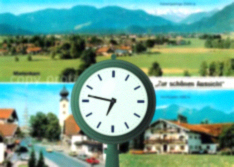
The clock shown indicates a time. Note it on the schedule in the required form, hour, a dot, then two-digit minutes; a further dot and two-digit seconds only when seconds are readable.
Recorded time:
6.47
